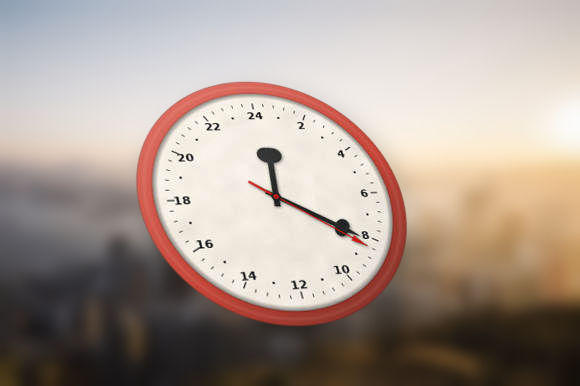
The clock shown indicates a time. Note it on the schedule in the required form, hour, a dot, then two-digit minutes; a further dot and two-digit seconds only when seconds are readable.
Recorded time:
0.20.21
